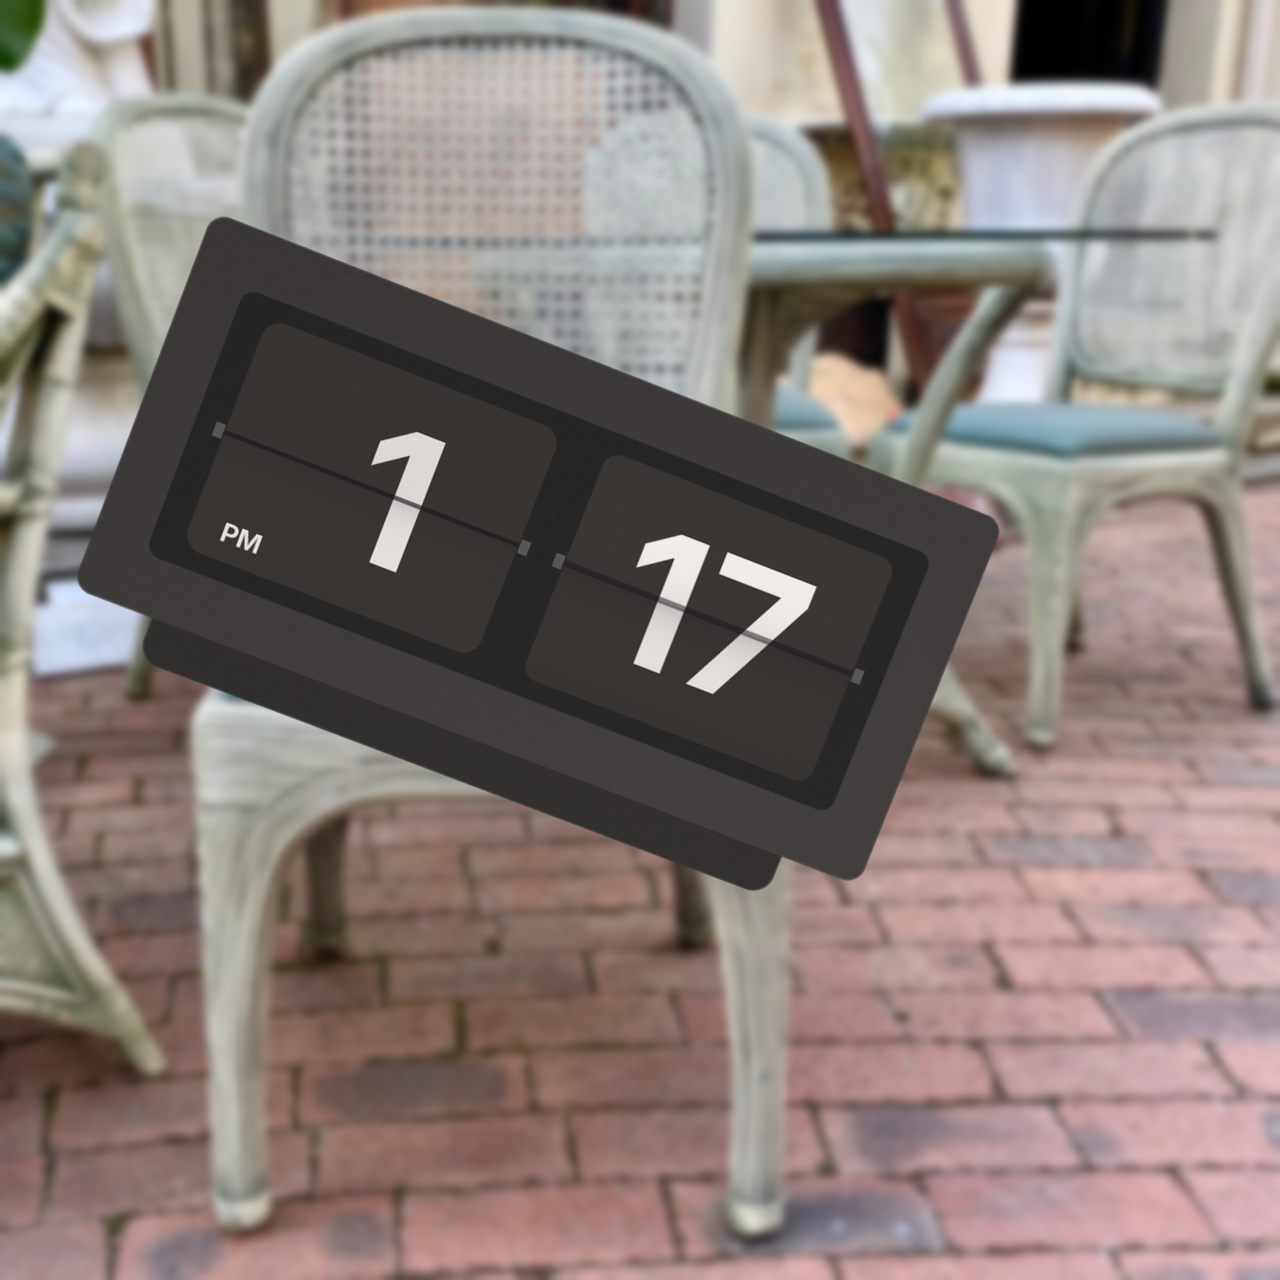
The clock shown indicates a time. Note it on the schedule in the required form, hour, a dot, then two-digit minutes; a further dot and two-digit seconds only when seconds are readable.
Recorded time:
1.17
